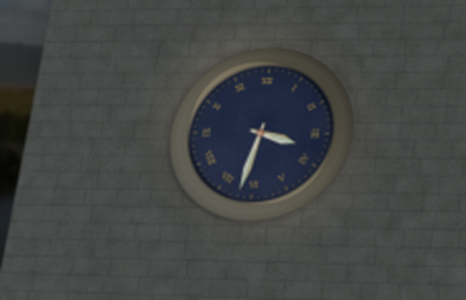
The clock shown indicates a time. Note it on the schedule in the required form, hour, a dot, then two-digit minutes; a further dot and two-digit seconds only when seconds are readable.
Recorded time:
3.32
